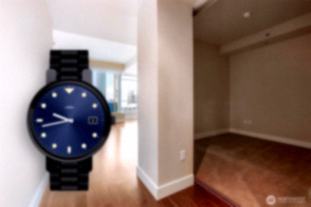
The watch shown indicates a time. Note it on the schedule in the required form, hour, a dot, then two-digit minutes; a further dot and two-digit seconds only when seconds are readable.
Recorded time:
9.43
